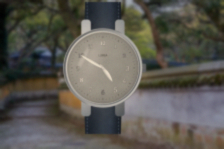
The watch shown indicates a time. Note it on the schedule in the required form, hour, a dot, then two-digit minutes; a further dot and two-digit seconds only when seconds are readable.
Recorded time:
4.50
